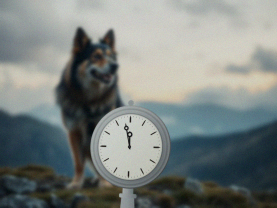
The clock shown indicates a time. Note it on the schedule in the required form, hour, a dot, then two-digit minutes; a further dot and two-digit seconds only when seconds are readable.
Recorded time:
11.58
